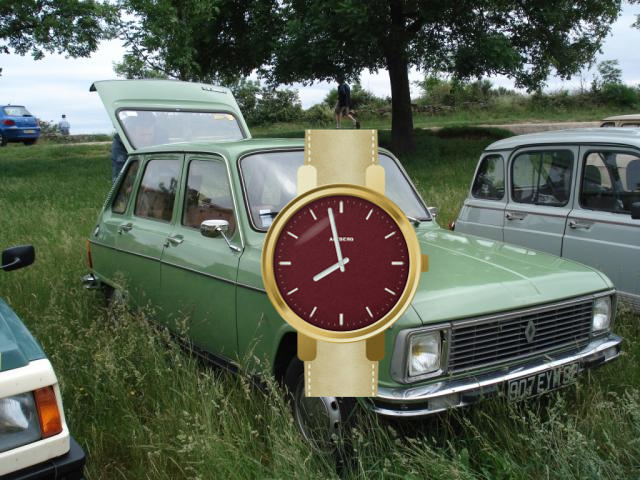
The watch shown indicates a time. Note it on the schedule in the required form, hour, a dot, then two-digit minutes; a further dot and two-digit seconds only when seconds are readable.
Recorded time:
7.58
